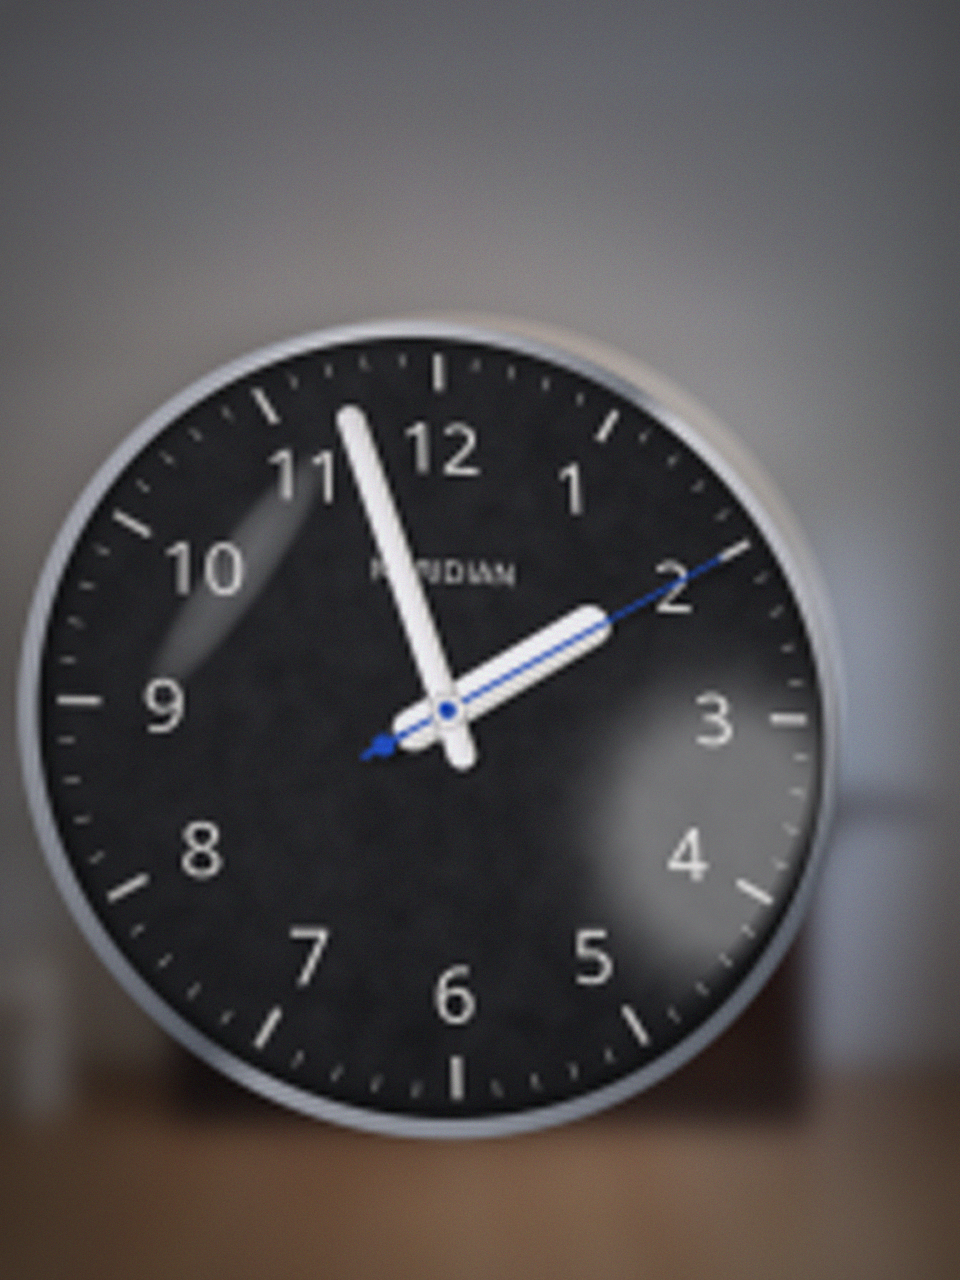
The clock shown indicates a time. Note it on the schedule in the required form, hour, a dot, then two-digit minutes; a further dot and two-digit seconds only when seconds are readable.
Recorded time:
1.57.10
